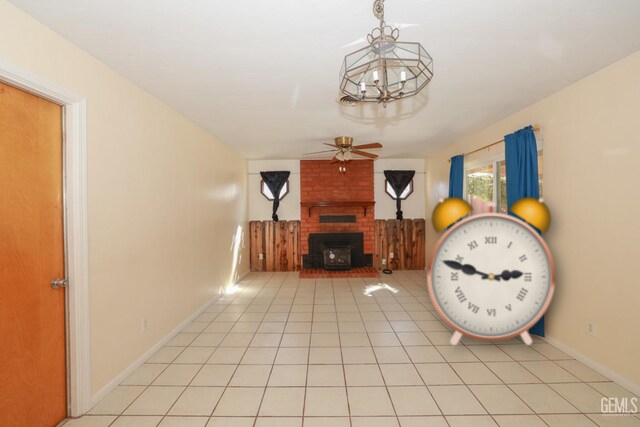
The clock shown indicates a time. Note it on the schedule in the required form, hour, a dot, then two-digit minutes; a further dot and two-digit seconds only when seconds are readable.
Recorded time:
2.48
